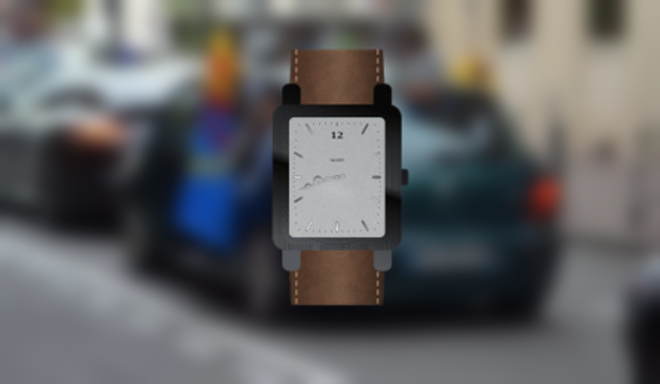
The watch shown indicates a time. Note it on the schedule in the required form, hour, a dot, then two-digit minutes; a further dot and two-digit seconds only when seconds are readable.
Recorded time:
8.42
